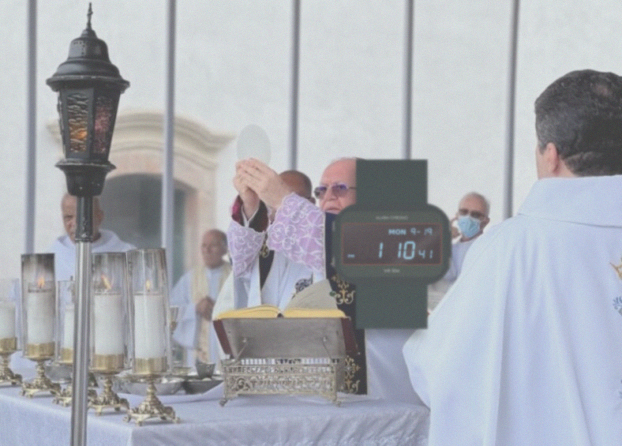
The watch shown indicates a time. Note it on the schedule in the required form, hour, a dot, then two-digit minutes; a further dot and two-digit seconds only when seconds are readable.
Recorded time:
1.10
